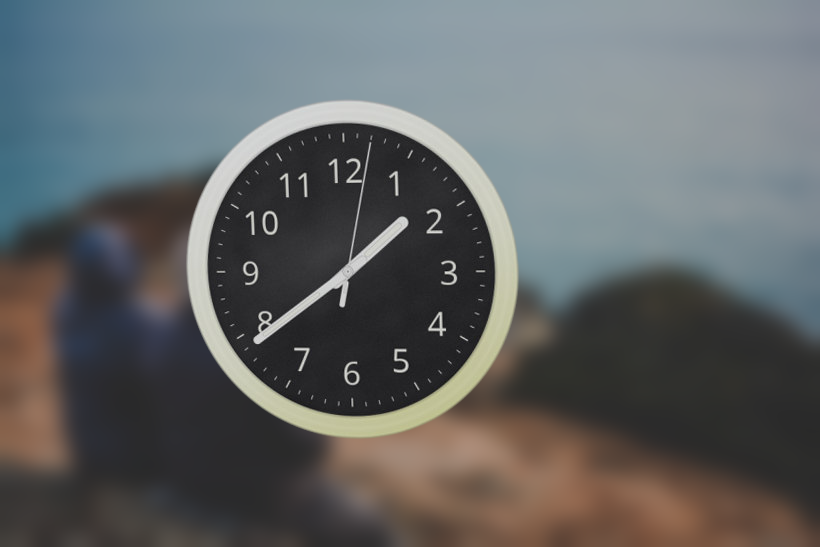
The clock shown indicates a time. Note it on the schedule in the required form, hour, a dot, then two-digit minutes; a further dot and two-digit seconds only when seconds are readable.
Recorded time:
1.39.02
